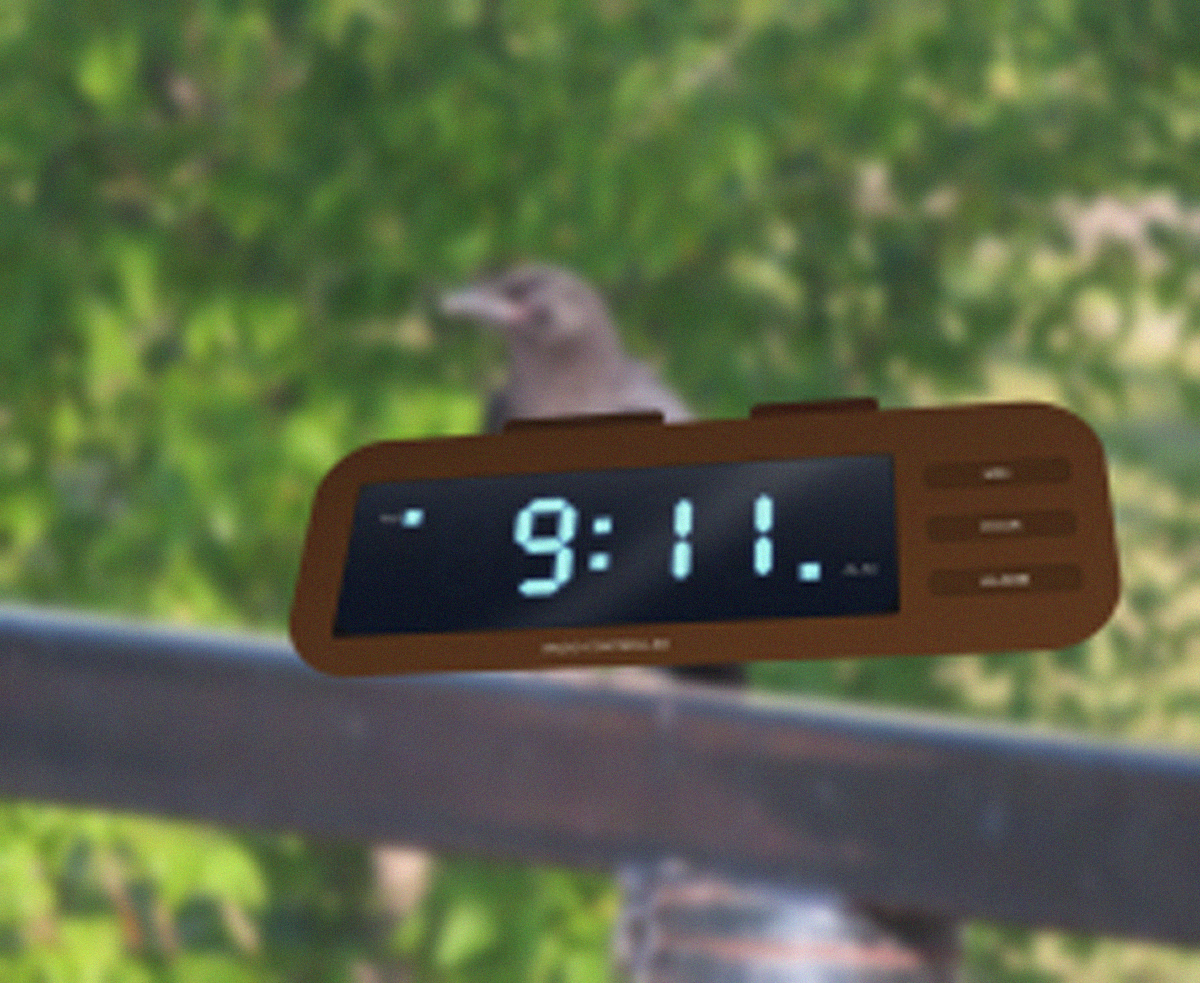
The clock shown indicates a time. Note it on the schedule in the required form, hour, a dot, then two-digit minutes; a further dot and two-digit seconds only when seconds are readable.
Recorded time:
9.11
